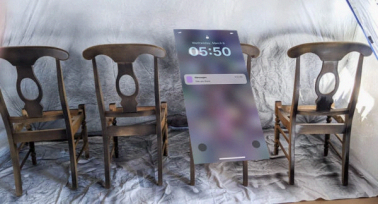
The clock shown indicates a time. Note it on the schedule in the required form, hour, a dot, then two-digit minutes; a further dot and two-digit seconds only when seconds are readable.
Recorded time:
5.50
